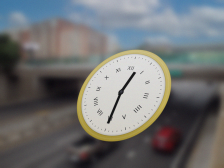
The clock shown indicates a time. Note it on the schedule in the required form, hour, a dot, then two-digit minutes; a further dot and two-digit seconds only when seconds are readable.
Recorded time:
12.30
